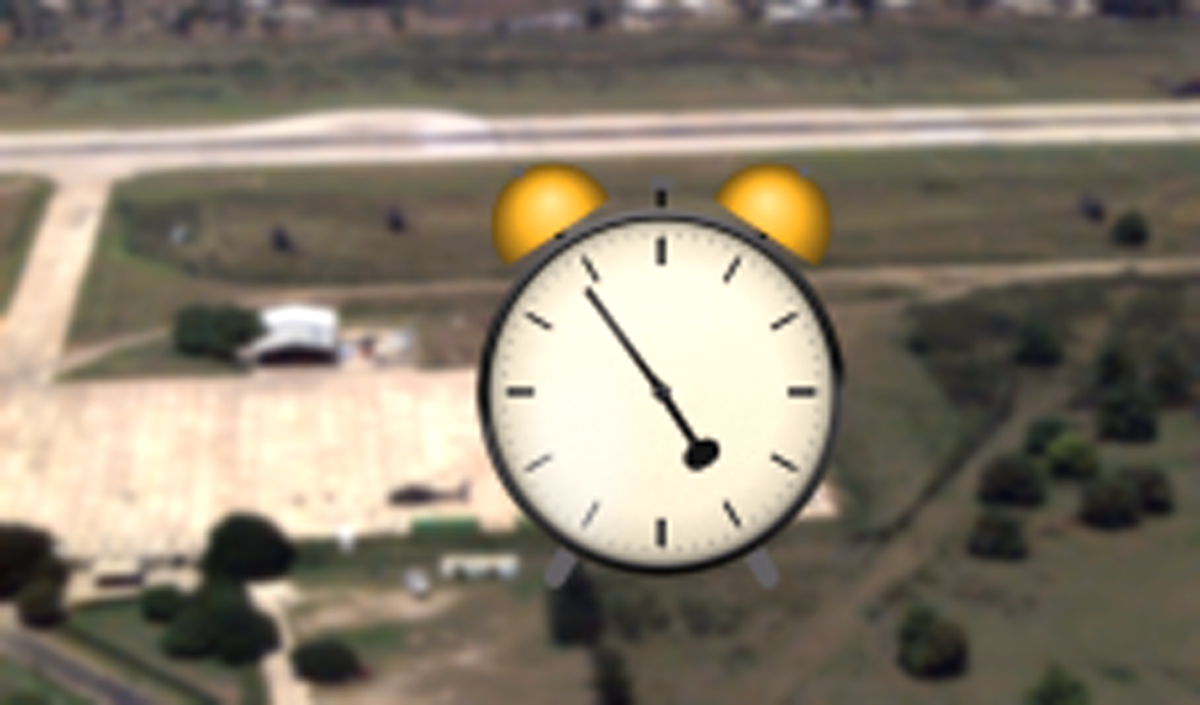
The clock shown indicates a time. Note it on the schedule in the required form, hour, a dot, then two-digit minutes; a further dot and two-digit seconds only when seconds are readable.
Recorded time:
4.54
